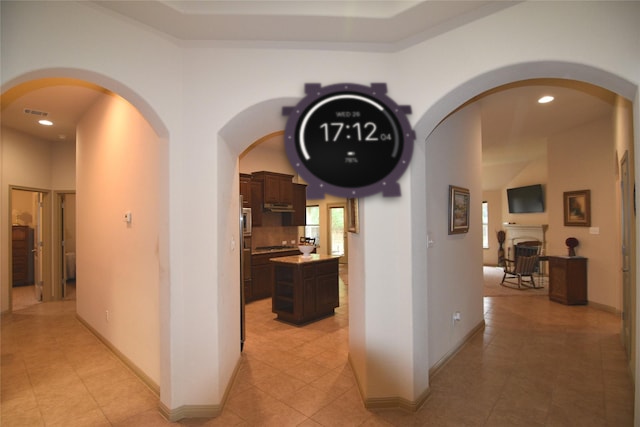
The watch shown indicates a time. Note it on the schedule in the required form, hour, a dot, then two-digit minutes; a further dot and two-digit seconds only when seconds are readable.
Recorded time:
17.12
